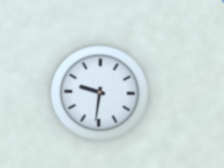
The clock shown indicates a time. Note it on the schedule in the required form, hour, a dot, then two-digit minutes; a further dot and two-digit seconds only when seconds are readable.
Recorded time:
9.31
